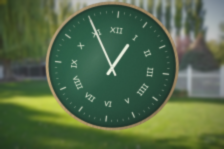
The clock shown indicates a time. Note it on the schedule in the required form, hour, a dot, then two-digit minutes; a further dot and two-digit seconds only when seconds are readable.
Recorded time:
12.55
